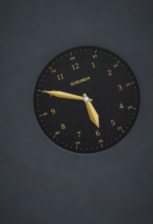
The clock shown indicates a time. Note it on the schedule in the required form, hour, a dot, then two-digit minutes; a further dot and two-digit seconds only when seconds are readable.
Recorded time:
5.50
